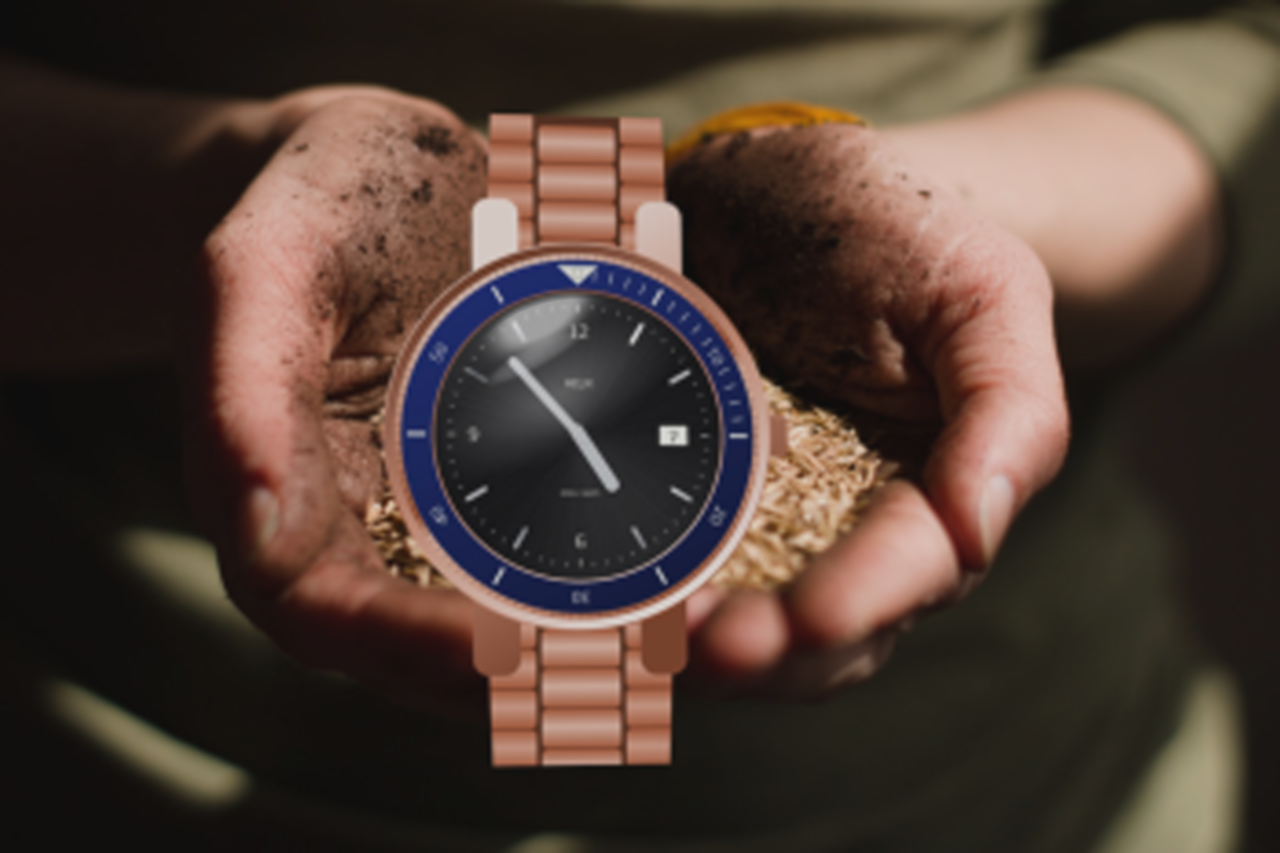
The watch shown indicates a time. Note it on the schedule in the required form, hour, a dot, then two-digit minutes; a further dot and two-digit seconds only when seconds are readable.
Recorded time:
4.53
